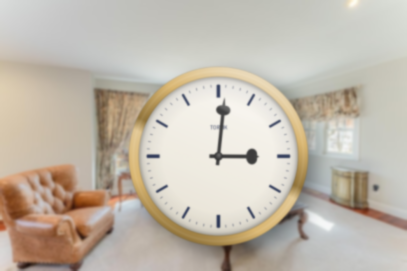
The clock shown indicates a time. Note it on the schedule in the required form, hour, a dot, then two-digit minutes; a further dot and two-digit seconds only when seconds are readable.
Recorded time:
3.01
